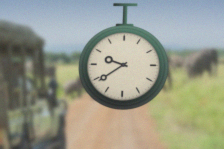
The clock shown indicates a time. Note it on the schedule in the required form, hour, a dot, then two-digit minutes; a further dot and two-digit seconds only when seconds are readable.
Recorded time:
9.39
